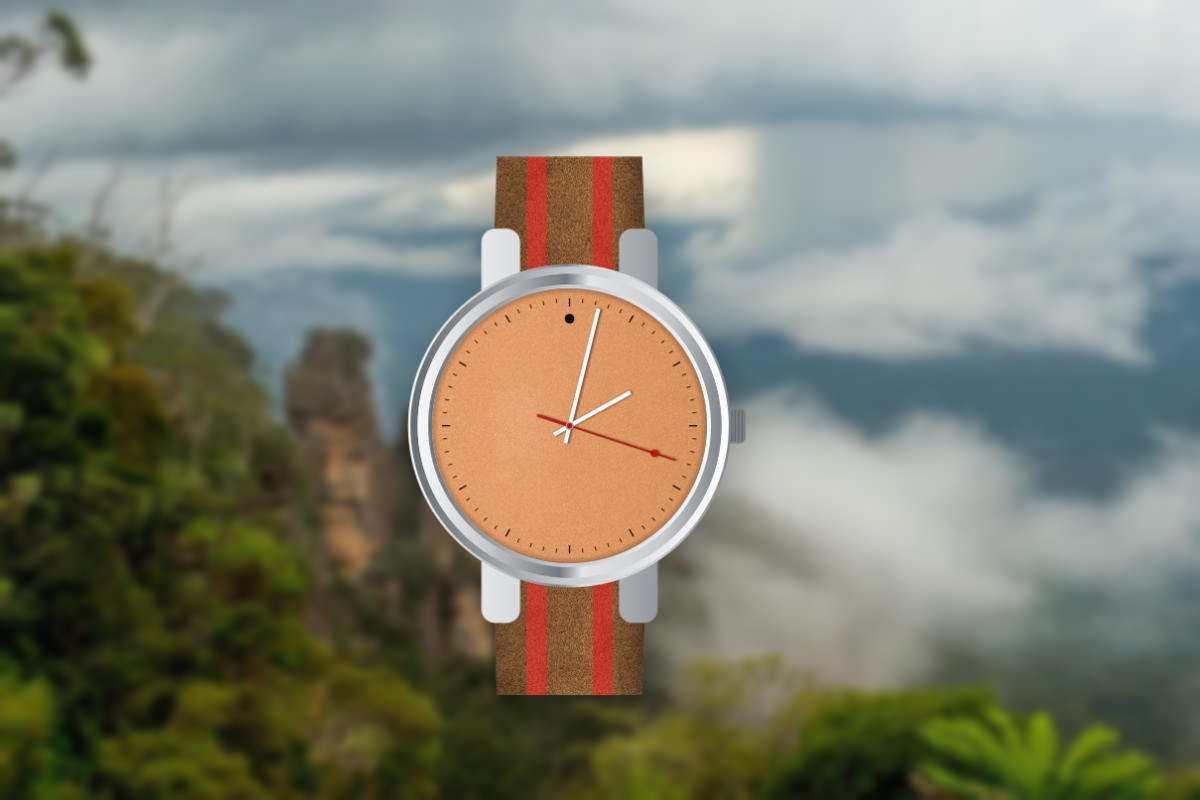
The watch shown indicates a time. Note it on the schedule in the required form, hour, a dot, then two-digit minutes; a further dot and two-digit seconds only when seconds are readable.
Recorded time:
2.02.18
